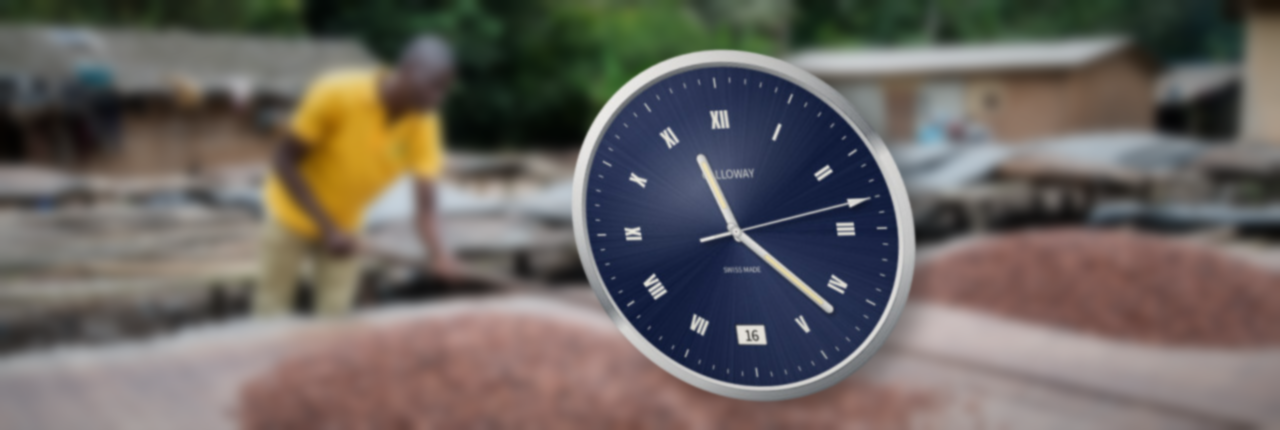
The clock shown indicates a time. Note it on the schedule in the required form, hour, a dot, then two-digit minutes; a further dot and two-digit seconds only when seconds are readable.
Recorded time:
11.22.13
